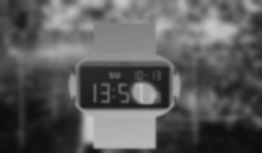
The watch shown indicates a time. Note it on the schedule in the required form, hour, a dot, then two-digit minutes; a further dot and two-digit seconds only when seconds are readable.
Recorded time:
13.57
